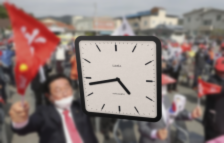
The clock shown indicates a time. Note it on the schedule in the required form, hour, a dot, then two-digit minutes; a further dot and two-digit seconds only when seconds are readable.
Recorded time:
4.43
